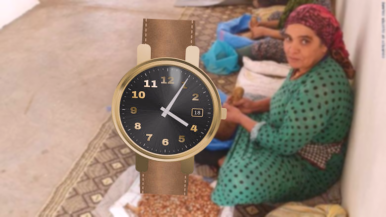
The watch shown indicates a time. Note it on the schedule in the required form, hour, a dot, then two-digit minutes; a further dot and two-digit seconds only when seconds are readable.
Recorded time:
4.05
